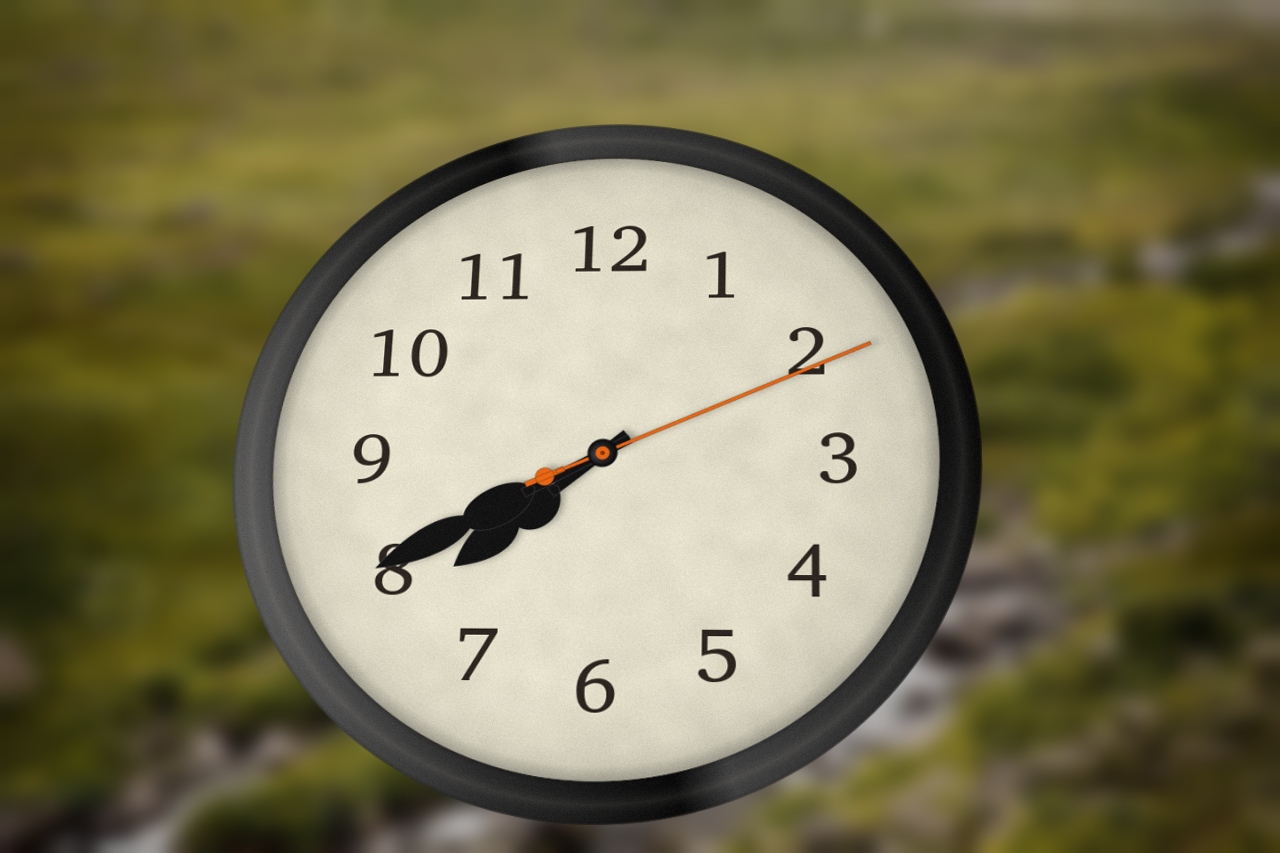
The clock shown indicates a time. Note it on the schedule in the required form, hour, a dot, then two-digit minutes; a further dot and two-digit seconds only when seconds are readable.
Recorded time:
7.40.11
